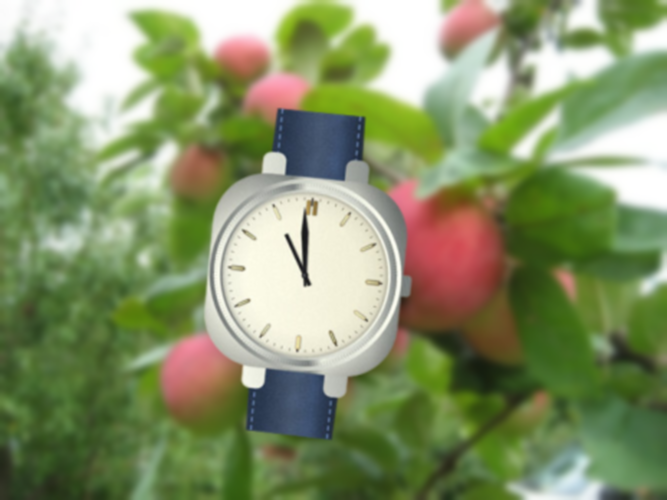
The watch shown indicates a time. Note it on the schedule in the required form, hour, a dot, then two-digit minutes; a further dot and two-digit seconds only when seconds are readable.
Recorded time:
10.59
